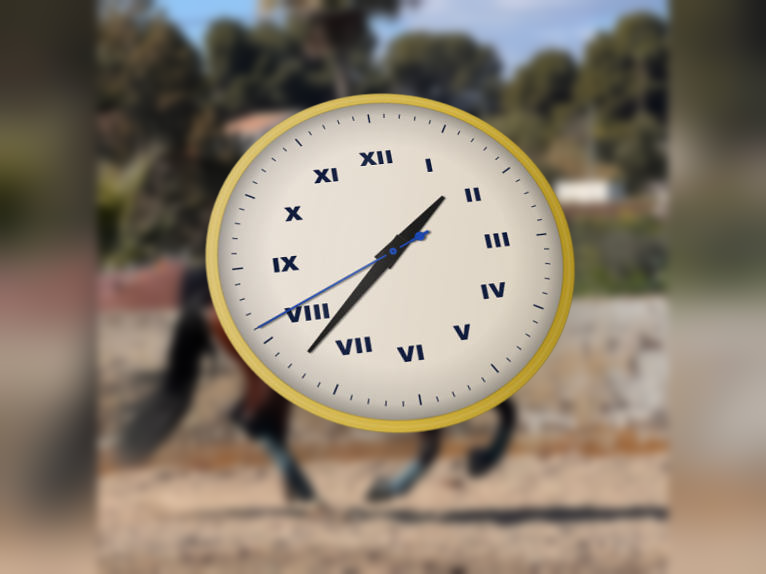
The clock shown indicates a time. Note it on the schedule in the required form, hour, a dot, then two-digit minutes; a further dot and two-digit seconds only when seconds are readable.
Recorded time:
1.37.41
